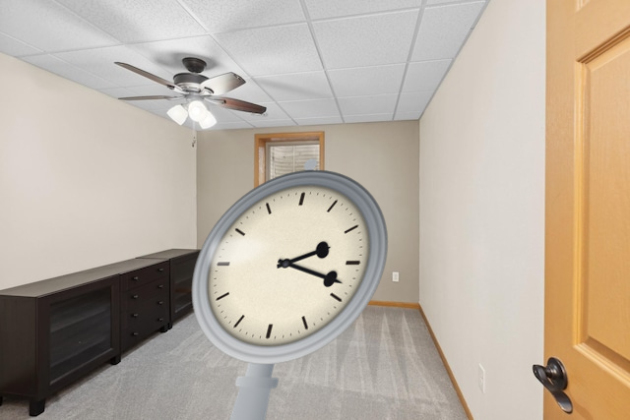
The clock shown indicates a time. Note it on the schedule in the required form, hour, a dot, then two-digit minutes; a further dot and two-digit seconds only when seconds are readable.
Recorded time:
2.18
